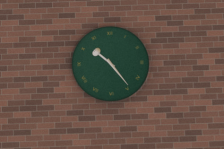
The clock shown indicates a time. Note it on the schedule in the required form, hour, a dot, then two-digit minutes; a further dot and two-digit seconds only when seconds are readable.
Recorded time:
10.24
